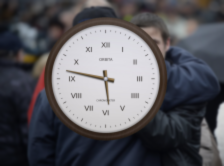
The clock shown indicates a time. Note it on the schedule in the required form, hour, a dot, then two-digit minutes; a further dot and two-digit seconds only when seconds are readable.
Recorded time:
5.47
